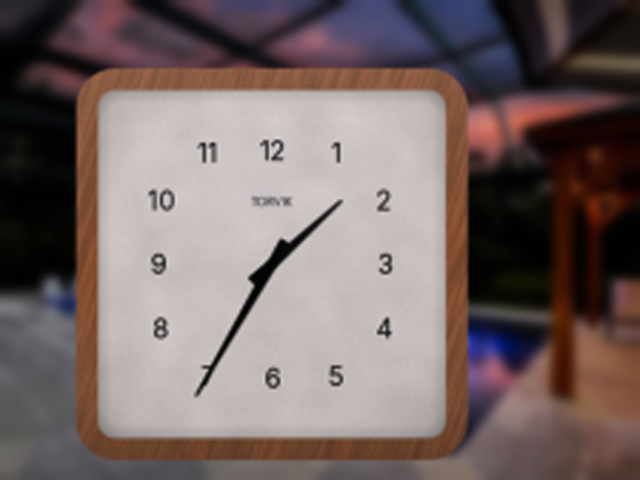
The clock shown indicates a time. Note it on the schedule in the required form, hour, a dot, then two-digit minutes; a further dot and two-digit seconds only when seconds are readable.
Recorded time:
1.35
